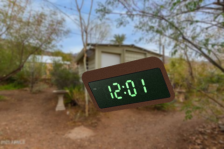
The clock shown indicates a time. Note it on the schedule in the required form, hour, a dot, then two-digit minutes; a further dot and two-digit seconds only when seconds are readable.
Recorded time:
12.01
